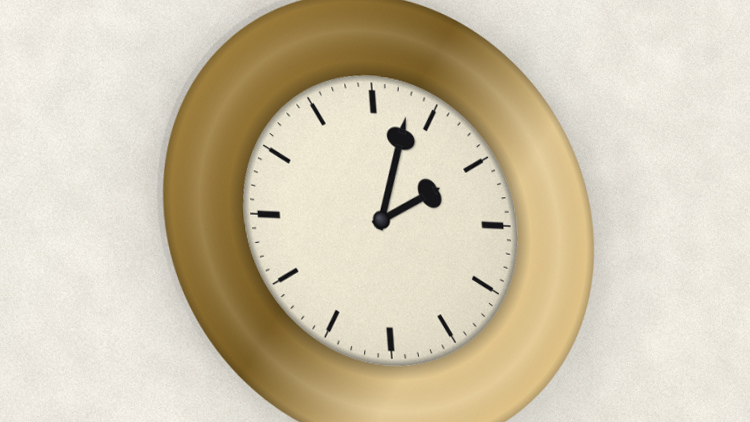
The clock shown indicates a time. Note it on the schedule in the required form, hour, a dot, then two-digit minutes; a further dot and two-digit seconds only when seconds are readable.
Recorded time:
2.03
